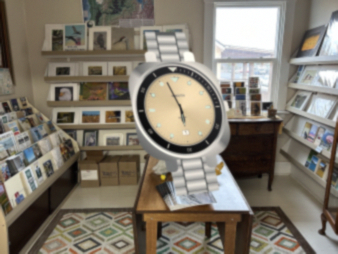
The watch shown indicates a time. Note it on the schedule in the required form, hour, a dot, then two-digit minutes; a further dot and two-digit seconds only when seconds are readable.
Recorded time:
5.57
